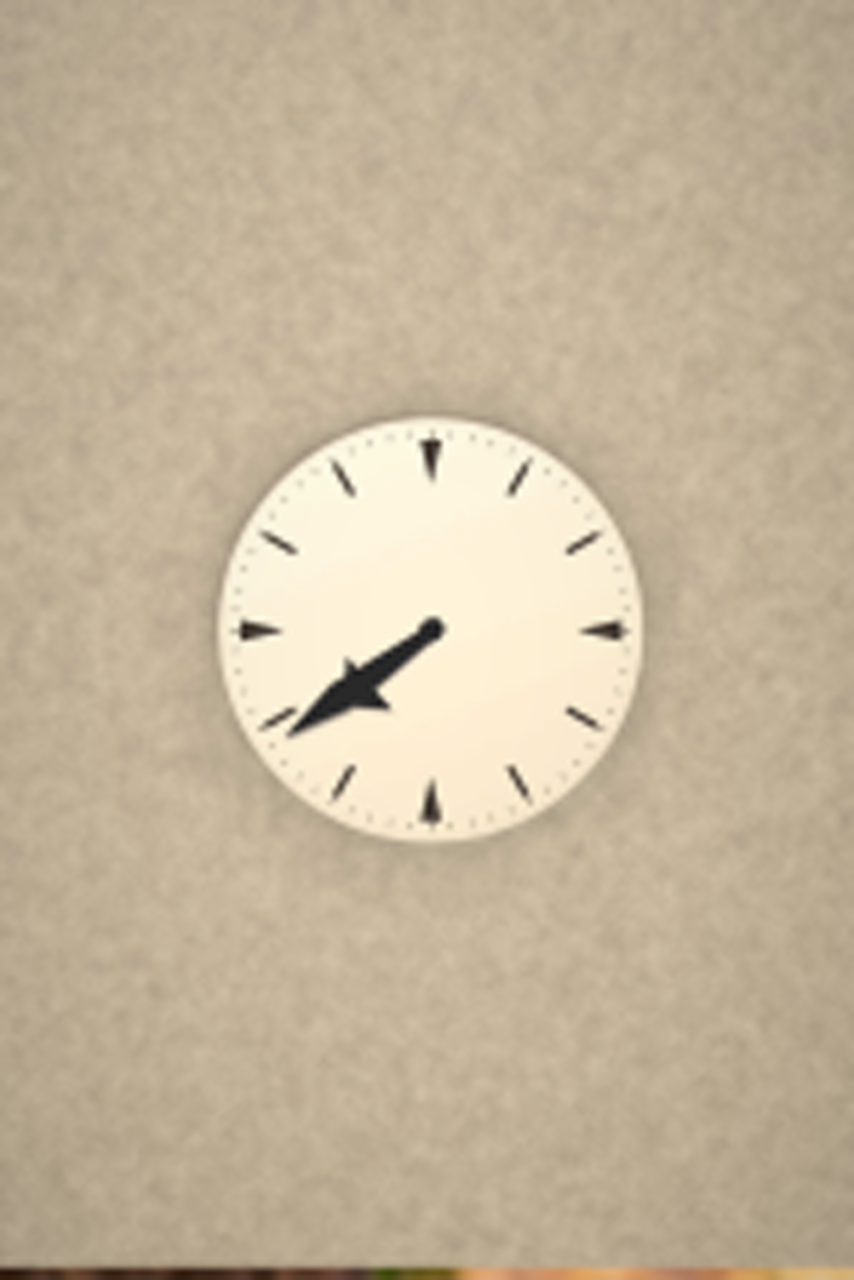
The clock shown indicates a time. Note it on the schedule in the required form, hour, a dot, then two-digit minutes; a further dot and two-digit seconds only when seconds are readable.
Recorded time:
7.39
